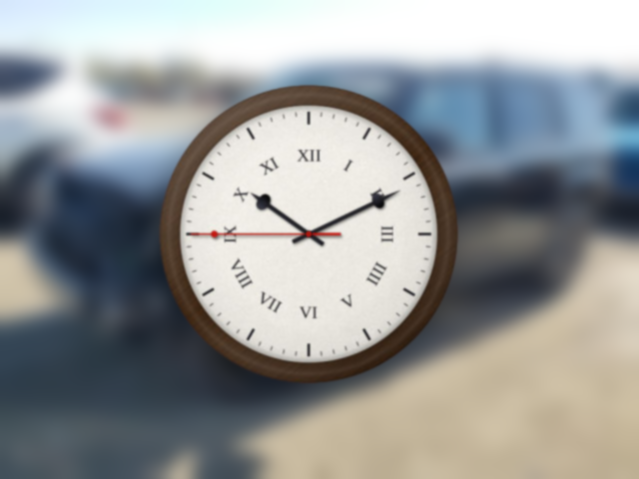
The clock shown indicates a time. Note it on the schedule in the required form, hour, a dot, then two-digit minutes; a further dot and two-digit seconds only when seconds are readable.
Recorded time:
10.10.45
